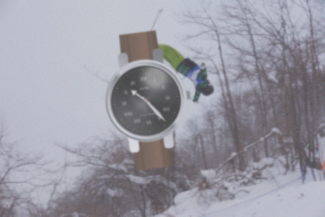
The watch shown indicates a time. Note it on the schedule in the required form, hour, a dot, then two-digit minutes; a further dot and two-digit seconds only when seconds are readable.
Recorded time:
10.24
